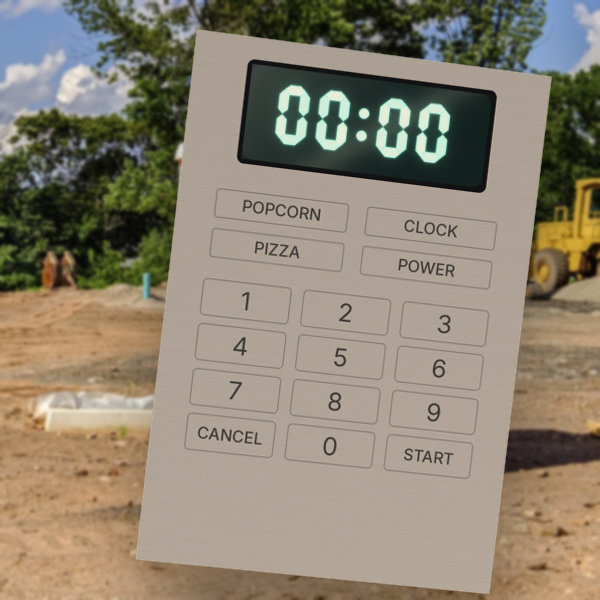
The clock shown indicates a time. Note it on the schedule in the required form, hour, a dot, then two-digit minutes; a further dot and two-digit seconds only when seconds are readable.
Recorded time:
0.00
